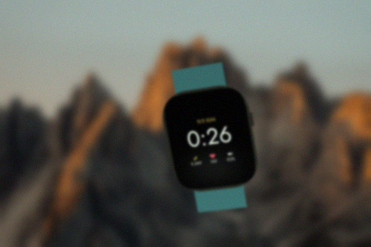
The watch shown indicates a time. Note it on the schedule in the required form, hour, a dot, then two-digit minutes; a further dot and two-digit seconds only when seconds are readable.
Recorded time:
0.26
